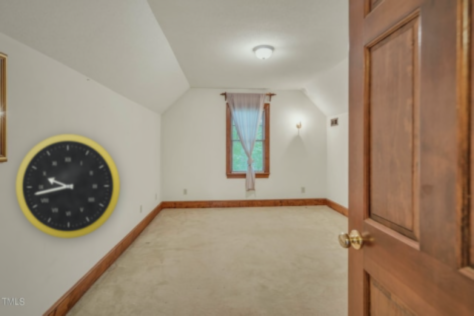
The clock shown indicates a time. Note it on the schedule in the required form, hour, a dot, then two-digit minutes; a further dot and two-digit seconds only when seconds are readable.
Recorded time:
9.43
